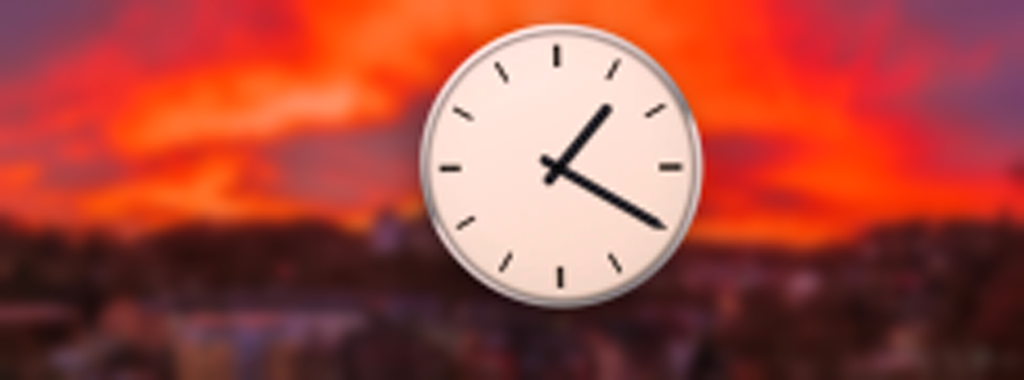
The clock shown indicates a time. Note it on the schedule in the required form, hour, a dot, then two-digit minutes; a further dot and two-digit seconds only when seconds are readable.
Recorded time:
1.20
